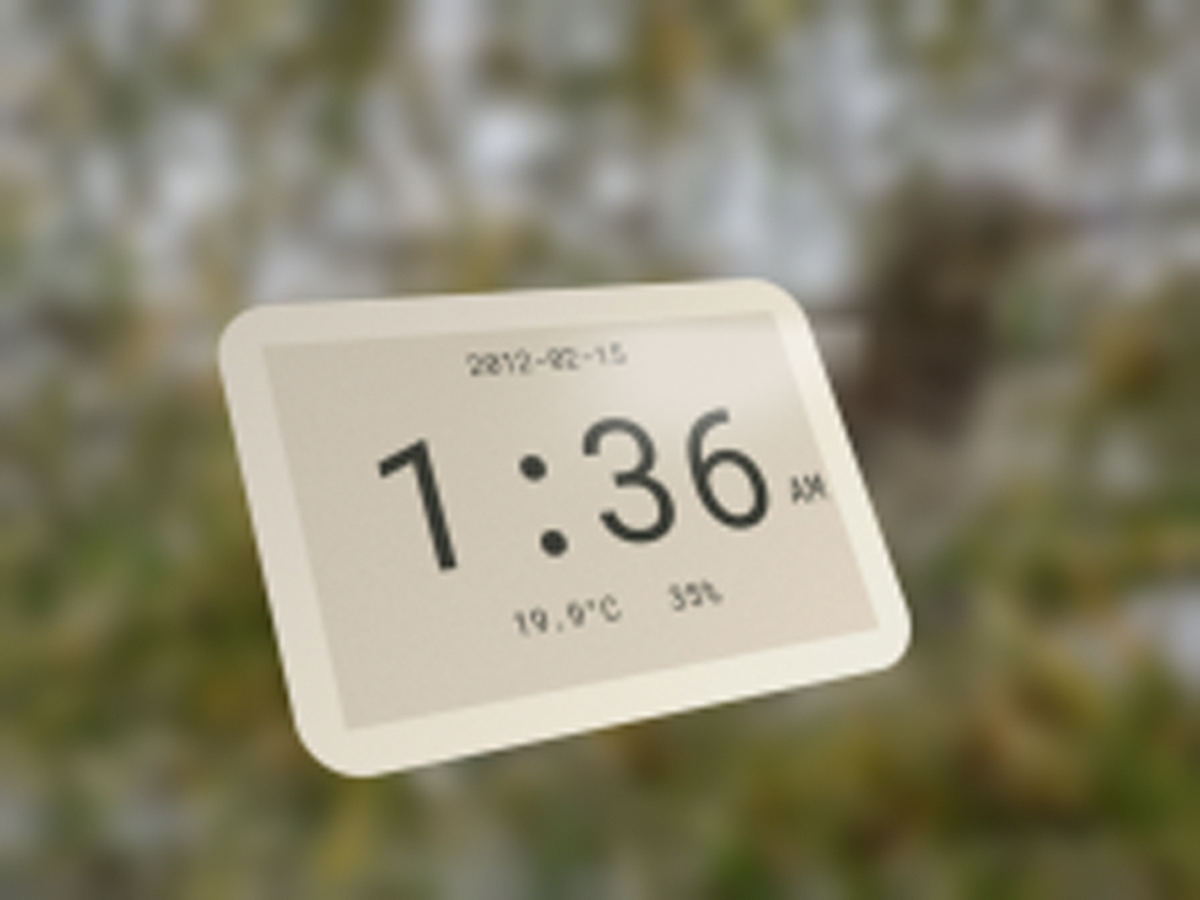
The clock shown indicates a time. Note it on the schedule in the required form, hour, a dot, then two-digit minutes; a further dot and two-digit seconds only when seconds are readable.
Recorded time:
1.36
